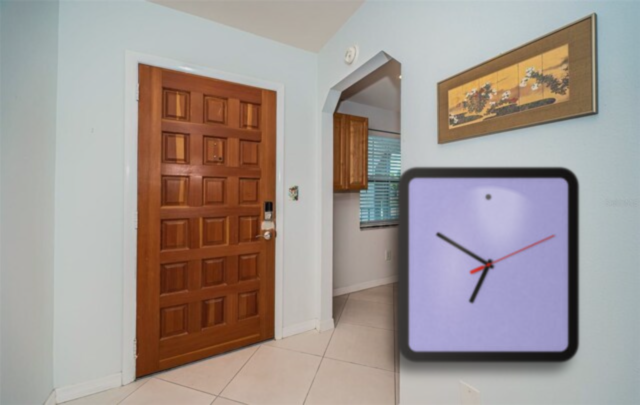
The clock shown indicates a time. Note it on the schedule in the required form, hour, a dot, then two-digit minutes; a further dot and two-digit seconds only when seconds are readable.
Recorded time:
6.50.11
